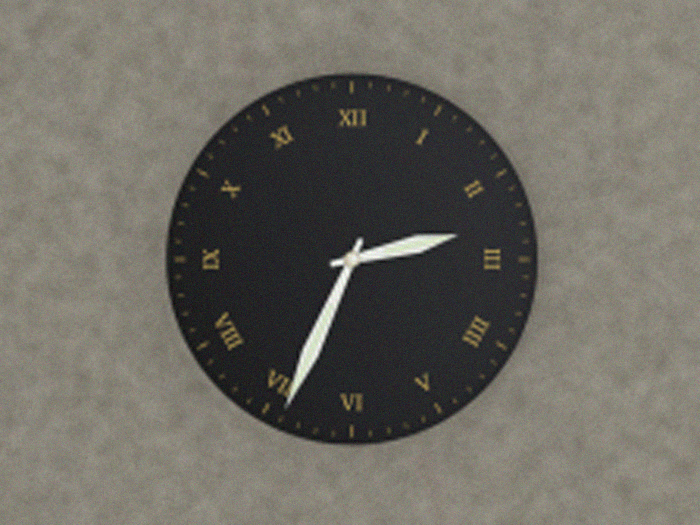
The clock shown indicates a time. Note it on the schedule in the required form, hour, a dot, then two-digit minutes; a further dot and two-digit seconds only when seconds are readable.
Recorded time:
2.34
